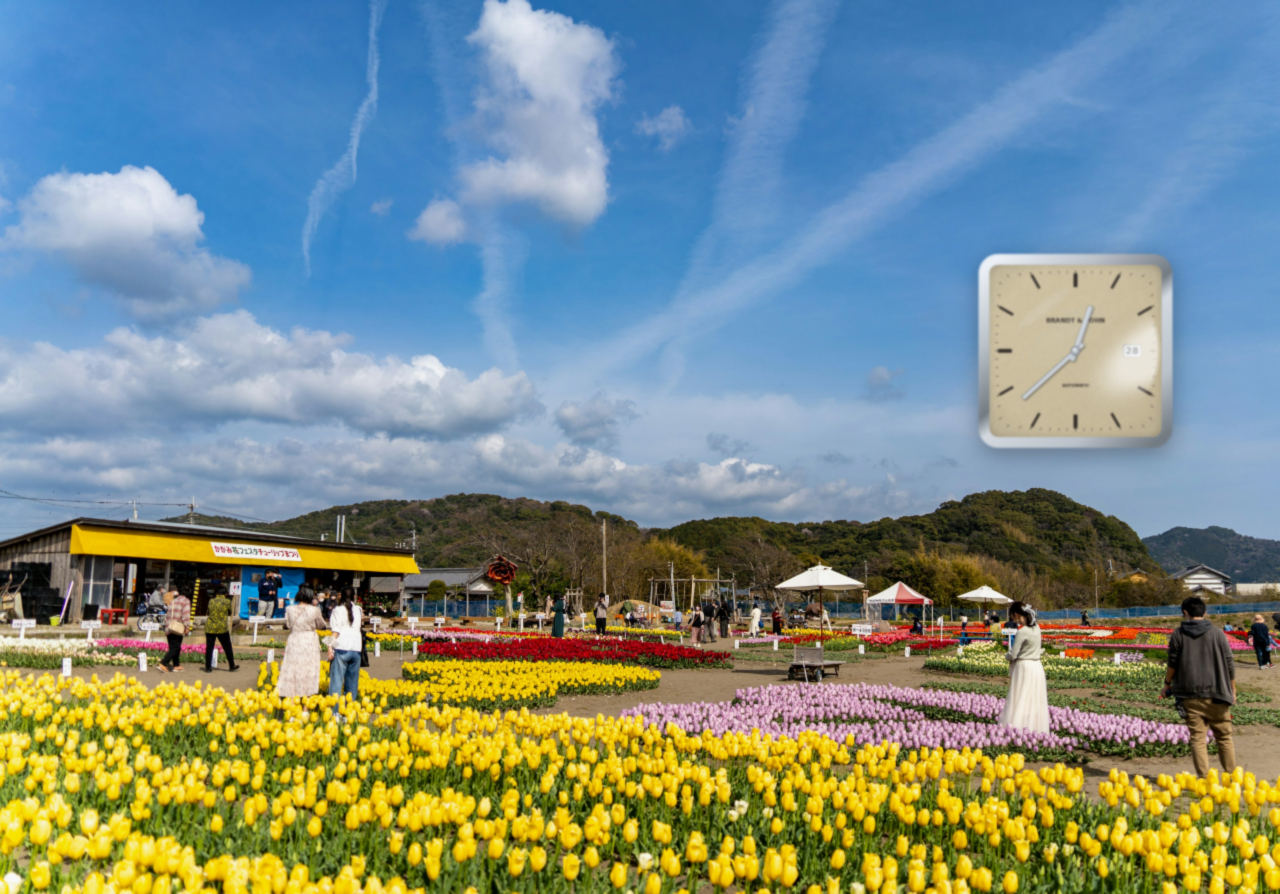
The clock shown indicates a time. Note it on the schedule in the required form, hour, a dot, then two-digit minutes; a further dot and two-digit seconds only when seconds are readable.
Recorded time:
12.38
